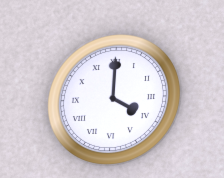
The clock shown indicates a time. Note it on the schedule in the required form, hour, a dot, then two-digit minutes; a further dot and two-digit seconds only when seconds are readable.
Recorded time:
4.00
